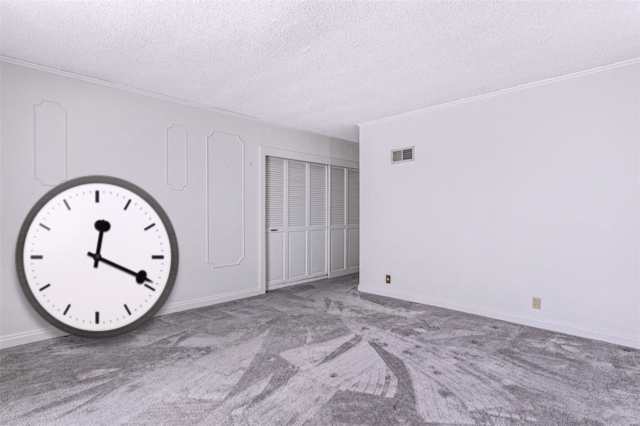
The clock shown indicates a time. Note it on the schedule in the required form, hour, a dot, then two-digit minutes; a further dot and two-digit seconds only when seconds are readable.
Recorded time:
12.19
